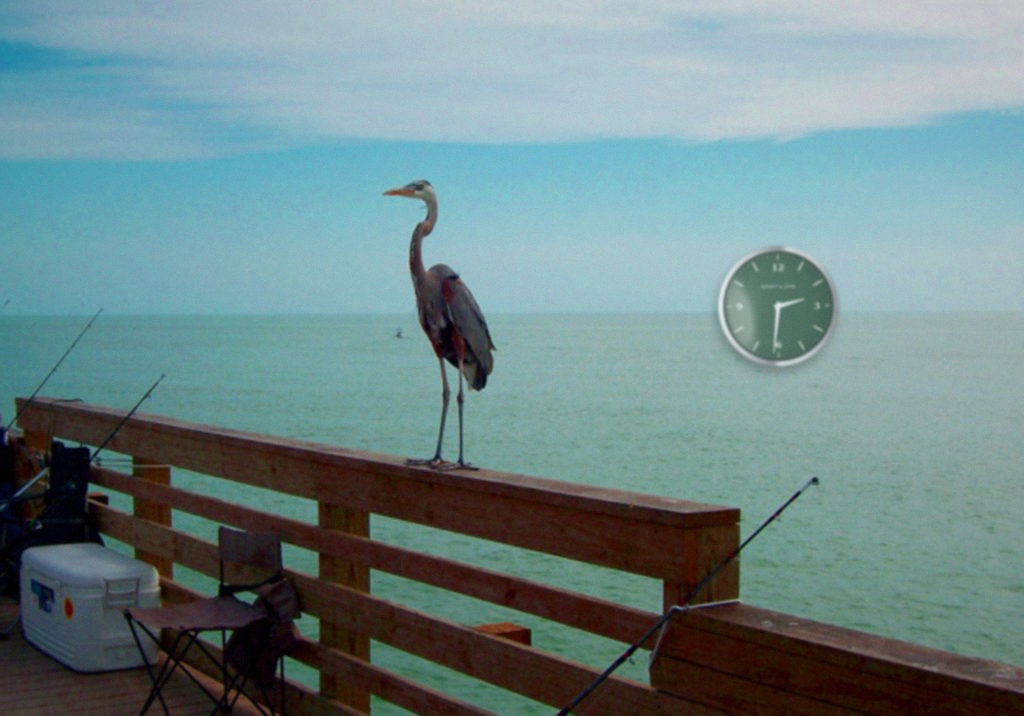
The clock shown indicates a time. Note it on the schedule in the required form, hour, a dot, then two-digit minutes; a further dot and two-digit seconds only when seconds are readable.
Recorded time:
2.31
